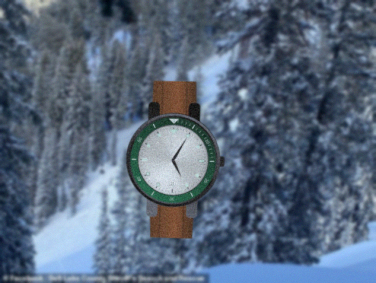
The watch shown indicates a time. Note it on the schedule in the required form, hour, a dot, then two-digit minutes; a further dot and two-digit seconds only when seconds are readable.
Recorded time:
5.05
